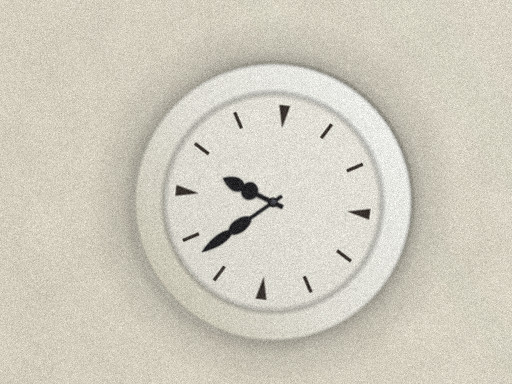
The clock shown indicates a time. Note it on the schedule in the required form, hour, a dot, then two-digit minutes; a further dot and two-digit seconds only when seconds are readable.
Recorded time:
9.38
